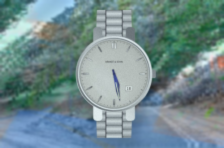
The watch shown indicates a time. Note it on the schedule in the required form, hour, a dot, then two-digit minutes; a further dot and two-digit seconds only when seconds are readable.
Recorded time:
5.28
